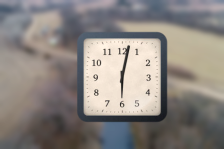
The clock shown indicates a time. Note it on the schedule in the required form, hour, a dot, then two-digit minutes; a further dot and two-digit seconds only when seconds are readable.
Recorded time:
6.02
